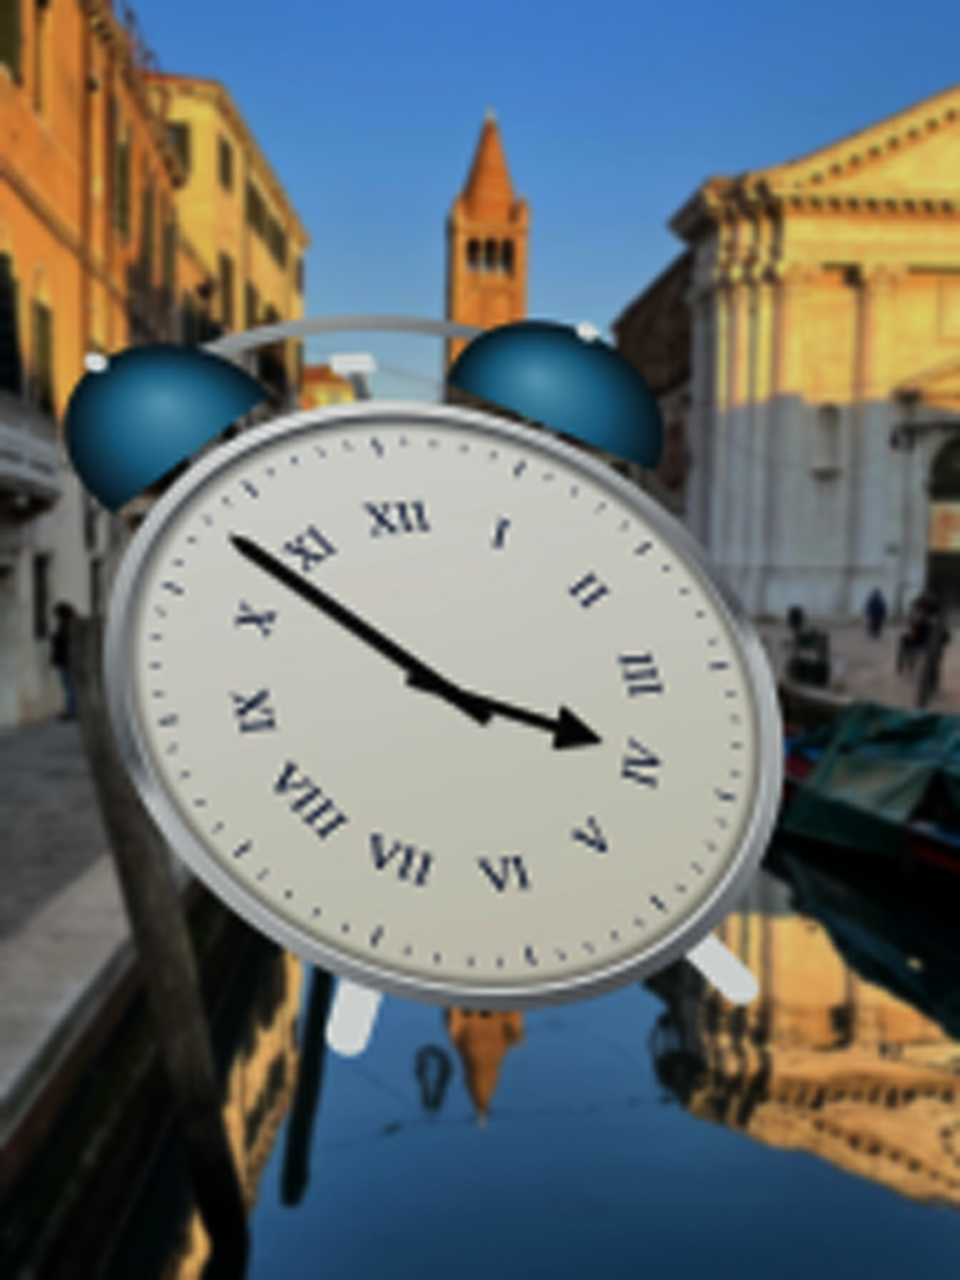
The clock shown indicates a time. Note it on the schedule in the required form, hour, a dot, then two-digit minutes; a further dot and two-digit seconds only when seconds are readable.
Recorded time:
3.53
